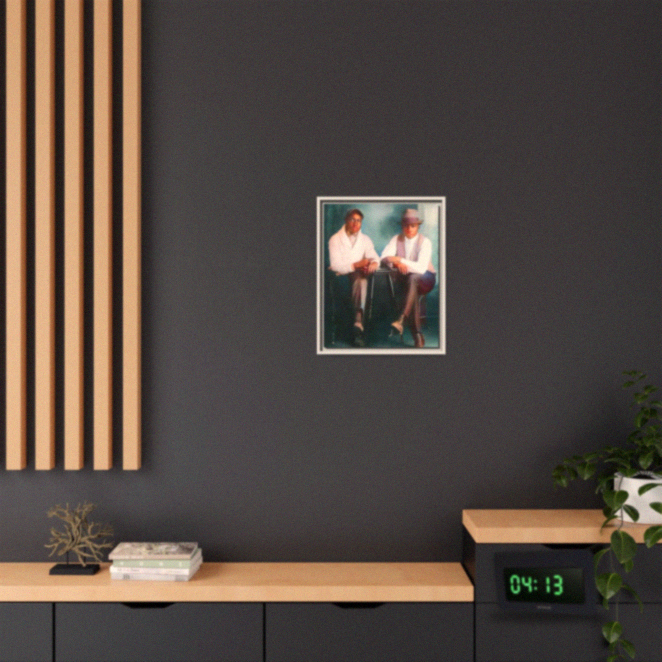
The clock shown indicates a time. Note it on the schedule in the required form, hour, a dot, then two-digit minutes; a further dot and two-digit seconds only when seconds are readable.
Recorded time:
4.13
